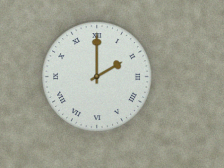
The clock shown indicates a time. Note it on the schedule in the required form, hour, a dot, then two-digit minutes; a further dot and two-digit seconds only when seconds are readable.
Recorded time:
2.00
